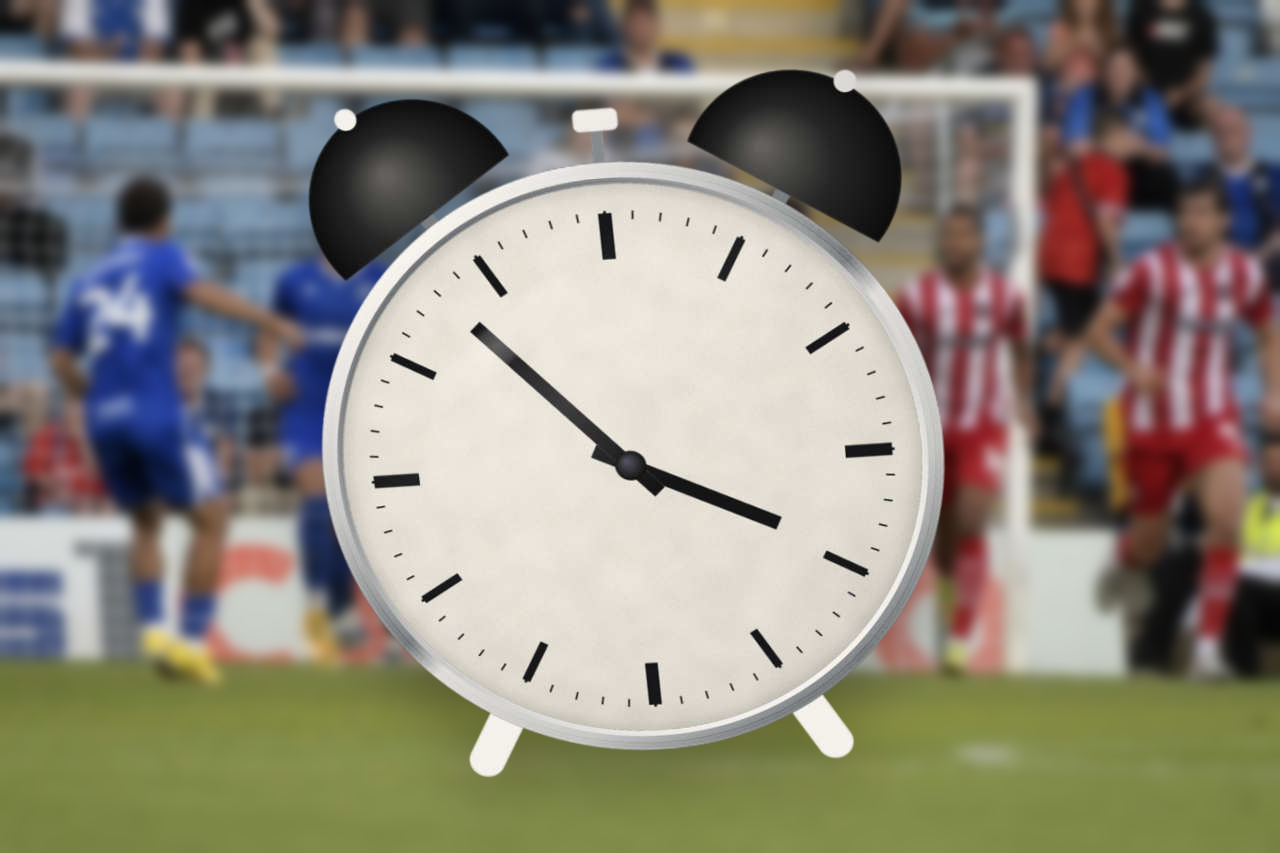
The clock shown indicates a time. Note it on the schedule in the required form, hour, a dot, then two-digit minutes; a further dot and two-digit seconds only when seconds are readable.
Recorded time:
3.53
